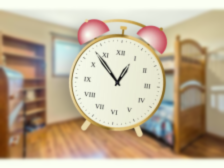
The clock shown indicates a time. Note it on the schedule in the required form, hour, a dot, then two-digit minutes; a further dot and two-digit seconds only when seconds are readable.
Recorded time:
12.53
